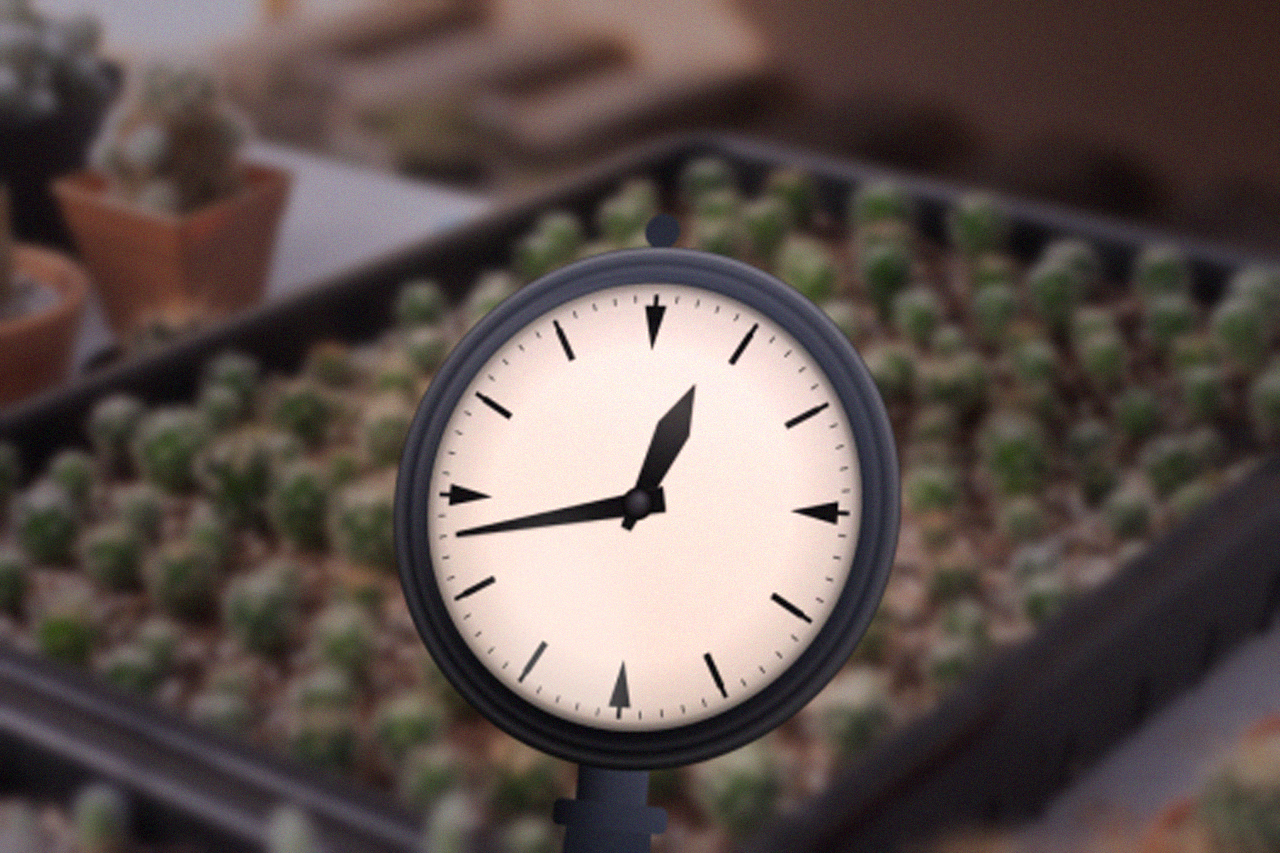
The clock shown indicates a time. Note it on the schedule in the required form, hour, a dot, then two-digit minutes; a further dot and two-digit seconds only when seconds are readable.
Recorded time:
12.43
